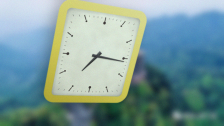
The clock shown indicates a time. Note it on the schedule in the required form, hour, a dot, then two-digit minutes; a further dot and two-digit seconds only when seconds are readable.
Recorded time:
7.16
